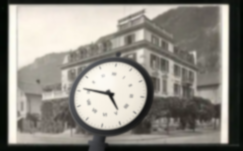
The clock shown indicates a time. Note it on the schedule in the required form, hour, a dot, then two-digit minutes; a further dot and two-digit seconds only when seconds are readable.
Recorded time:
4.46
